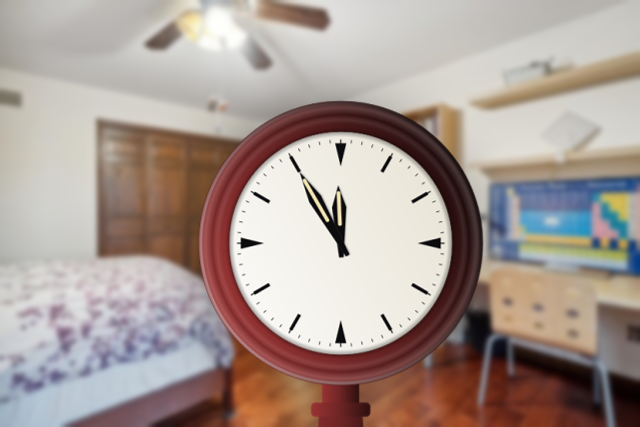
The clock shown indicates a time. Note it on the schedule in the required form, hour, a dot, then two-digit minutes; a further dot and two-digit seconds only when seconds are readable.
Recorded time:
11.55
